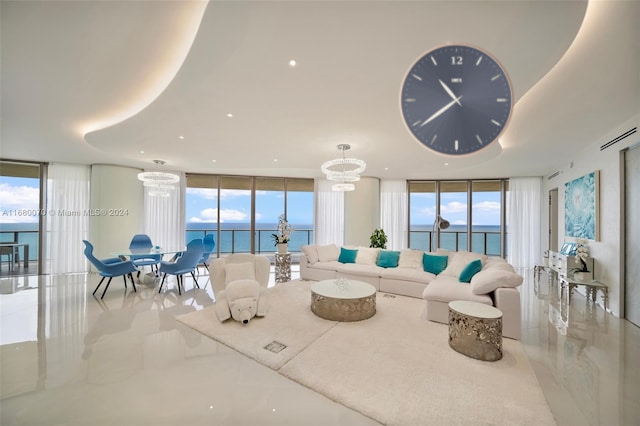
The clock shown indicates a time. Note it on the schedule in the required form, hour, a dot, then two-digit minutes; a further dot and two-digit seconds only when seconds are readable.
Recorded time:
10.39
